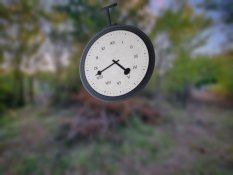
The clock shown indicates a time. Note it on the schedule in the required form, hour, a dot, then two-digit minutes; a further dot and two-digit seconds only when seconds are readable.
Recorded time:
4.42
